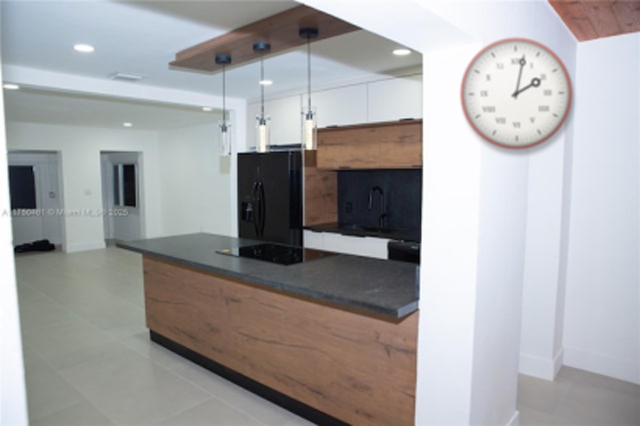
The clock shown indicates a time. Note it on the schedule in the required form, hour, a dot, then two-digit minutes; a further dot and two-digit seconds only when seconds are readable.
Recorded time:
2.02
